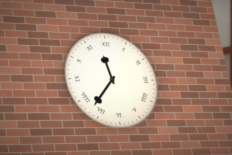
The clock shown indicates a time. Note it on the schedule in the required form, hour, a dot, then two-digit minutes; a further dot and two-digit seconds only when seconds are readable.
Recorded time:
11.37
